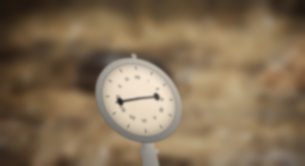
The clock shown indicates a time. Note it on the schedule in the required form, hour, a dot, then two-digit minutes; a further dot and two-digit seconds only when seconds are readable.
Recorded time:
2.43
